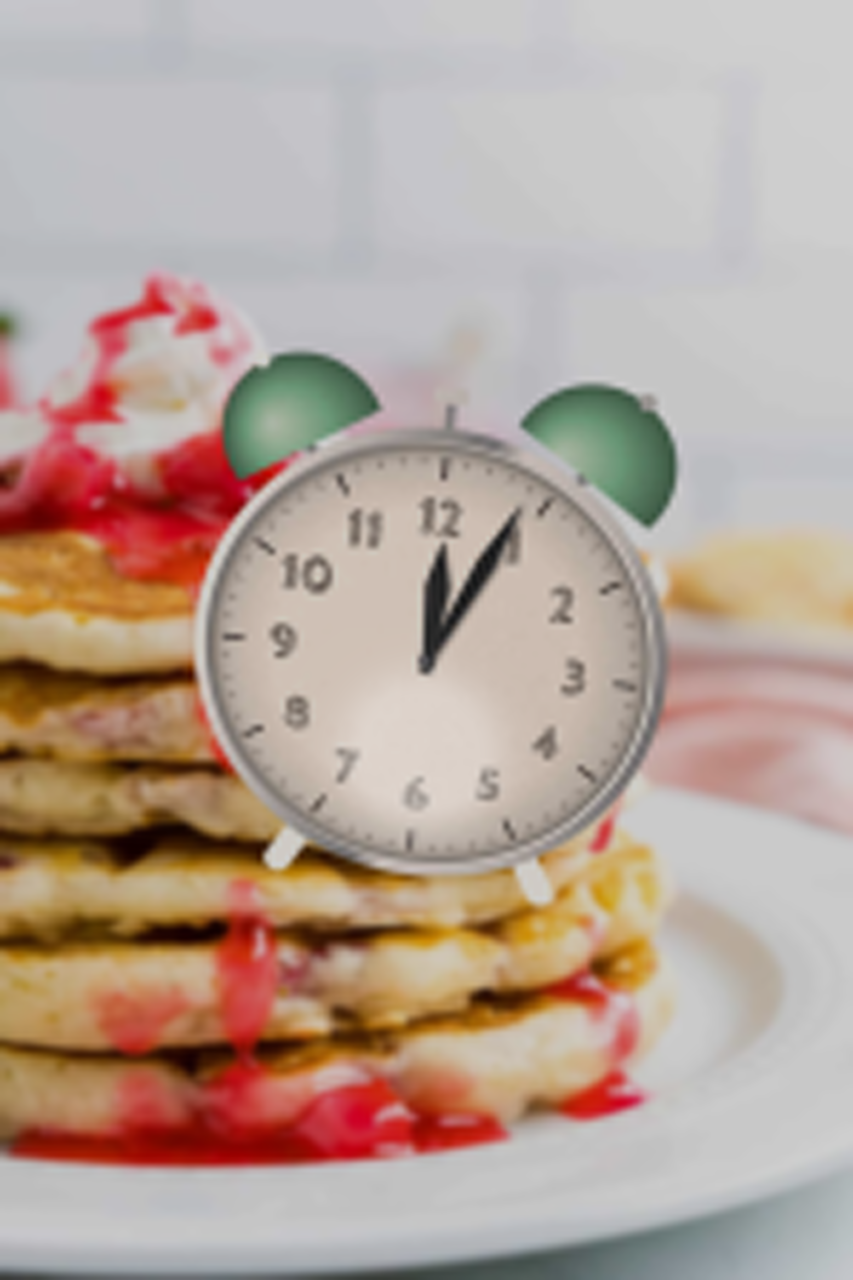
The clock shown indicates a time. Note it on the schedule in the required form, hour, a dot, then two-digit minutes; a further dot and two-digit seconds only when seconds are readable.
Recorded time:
12.04
